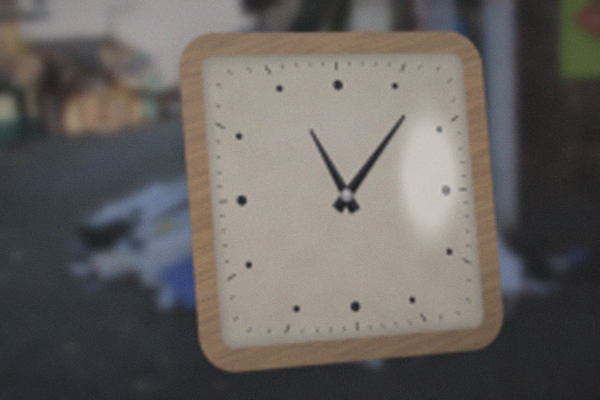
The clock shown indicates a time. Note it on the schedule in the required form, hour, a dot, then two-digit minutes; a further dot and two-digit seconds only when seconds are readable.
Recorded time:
11.07
